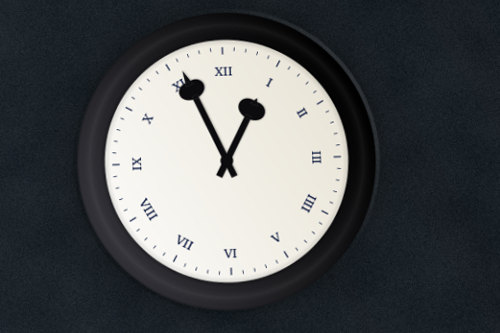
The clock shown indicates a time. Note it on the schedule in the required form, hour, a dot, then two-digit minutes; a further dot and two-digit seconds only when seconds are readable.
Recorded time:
12.56
